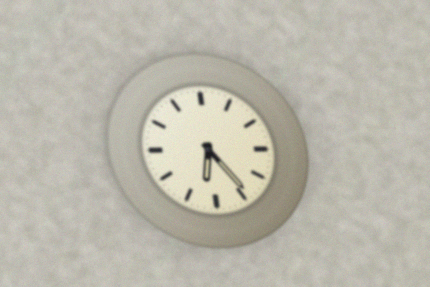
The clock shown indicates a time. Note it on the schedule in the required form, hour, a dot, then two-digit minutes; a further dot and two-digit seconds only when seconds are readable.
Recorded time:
6.24
